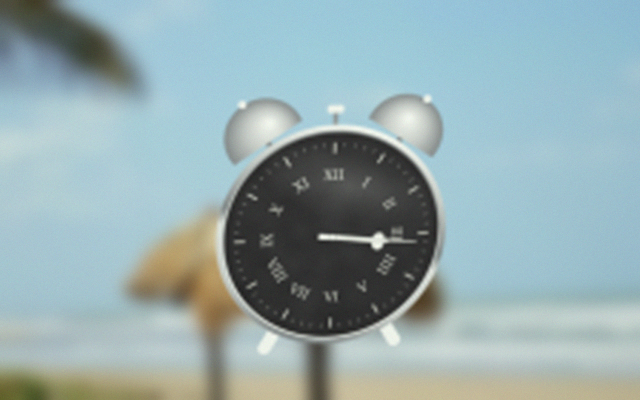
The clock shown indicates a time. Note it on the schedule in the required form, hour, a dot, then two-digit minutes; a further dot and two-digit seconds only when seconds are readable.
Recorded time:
3.16
